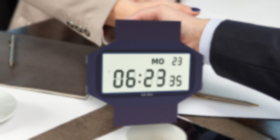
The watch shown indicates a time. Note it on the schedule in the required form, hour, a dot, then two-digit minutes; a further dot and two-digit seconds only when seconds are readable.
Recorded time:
6.23.35
